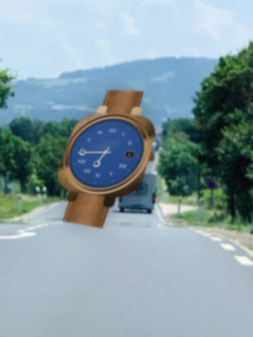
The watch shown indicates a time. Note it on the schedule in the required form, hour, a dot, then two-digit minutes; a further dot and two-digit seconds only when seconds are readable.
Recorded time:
6.44
